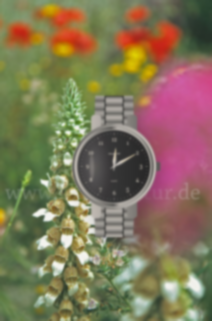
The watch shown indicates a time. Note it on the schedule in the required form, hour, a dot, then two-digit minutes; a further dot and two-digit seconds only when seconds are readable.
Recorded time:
12.10
